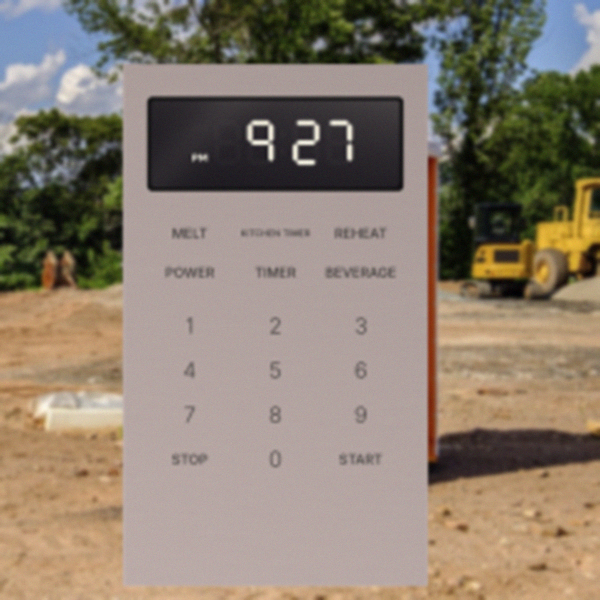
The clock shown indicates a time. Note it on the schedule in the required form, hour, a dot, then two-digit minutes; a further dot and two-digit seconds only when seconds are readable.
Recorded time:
9.27
